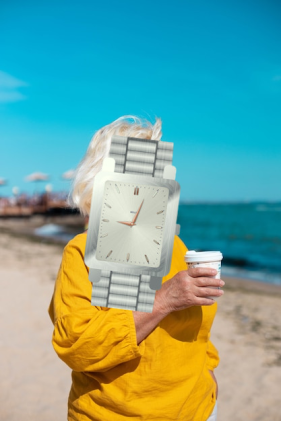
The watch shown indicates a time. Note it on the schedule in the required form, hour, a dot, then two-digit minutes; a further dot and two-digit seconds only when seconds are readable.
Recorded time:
9.03
